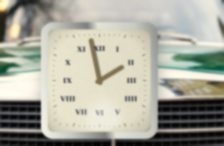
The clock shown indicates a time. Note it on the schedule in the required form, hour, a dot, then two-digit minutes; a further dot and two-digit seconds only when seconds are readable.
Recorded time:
1.58
